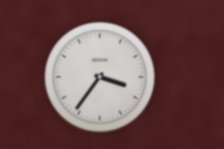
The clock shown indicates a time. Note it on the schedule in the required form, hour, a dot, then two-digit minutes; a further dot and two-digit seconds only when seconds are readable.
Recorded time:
3.36
